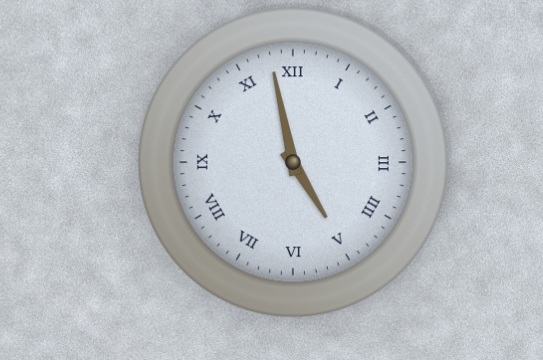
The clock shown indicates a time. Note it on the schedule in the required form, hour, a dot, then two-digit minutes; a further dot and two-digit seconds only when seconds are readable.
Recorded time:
4.58
